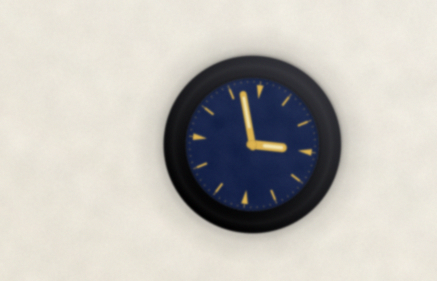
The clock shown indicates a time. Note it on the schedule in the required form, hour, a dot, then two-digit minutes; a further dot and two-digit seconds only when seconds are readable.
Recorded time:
2.57
